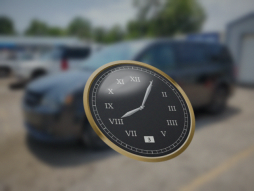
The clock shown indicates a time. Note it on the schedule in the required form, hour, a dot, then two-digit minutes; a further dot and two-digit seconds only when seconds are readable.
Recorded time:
8.05
